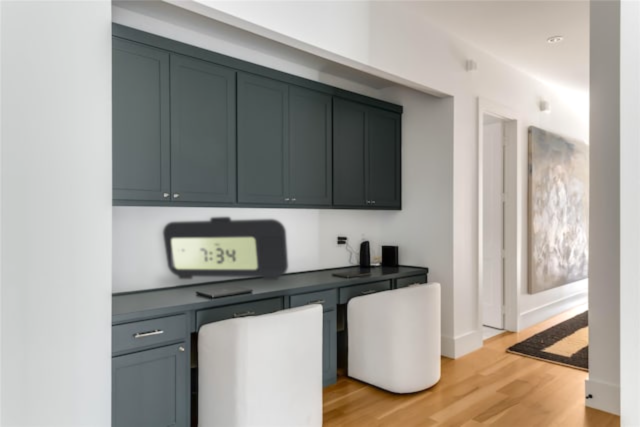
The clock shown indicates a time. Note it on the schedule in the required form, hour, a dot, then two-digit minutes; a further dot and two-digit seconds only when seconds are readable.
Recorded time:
7.34
